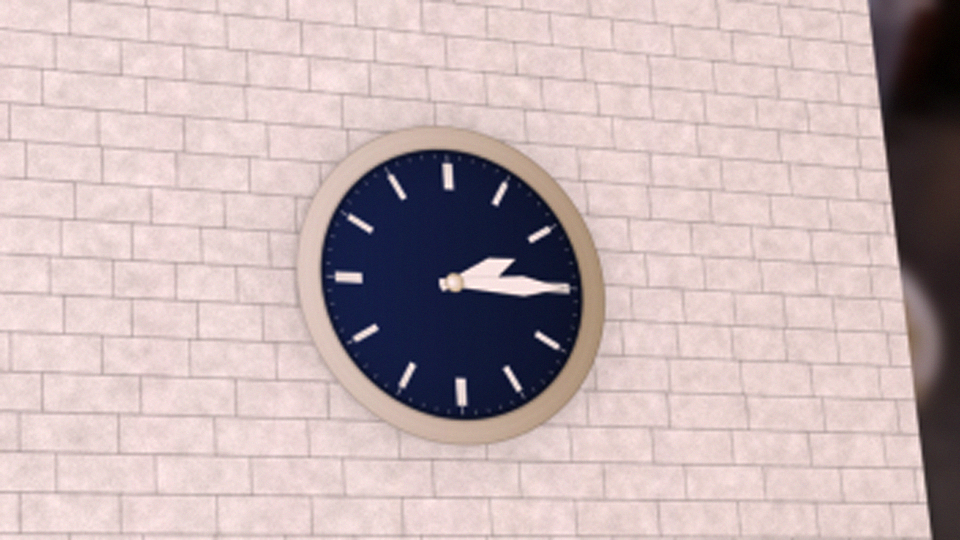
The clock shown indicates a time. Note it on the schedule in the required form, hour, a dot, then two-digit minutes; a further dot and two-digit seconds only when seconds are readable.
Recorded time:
2.15
